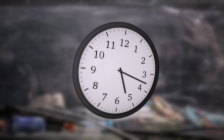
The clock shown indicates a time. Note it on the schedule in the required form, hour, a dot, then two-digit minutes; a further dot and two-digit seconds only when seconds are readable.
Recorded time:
5.18
